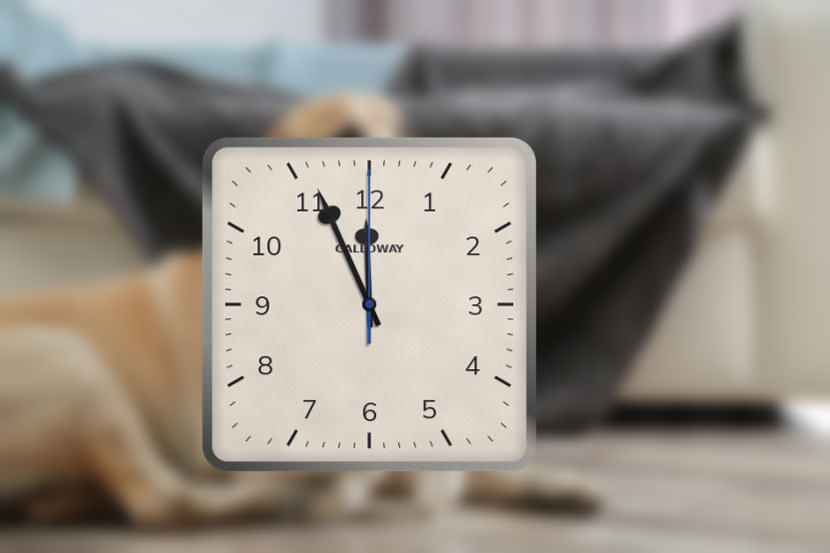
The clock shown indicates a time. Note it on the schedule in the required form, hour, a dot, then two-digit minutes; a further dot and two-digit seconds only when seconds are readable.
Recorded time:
11.56.00
